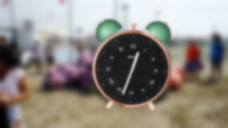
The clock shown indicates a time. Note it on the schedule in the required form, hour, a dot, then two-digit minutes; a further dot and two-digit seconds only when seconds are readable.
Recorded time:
12.33
